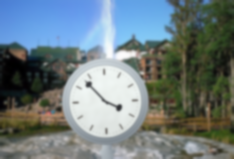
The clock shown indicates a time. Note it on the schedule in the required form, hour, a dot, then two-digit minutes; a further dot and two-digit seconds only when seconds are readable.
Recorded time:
3.53
